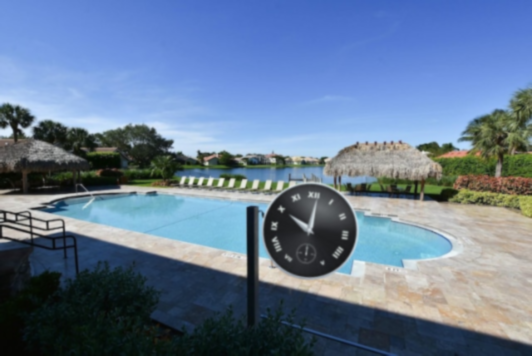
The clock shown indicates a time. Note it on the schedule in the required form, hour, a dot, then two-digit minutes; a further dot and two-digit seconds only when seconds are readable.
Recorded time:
10.01
